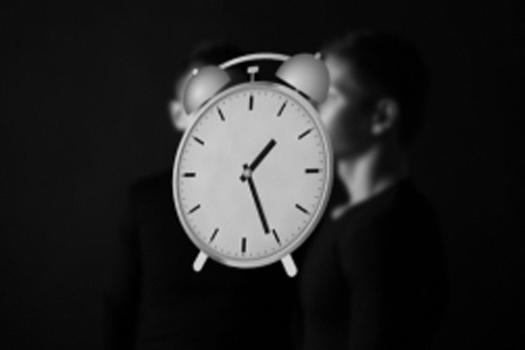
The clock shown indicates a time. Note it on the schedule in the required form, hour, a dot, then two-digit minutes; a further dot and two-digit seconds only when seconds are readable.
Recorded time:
1.26
